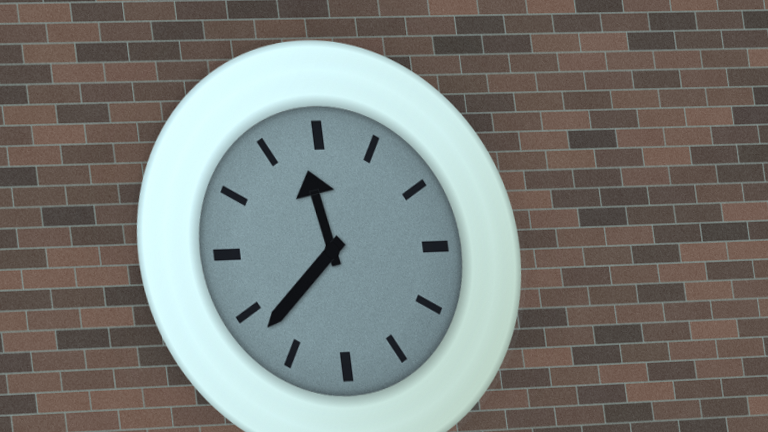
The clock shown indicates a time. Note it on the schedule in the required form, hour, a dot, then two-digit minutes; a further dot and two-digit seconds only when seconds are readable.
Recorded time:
11.38
